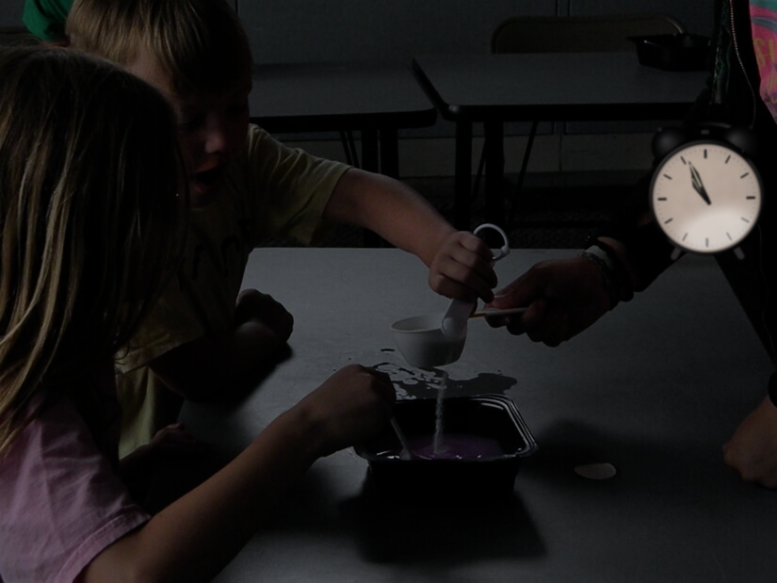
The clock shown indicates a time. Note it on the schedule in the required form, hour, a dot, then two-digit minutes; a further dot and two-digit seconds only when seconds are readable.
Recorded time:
10.56
